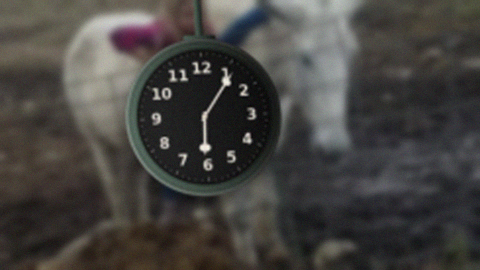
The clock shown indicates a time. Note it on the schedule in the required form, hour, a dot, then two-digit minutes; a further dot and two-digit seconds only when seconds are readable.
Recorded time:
6.06
